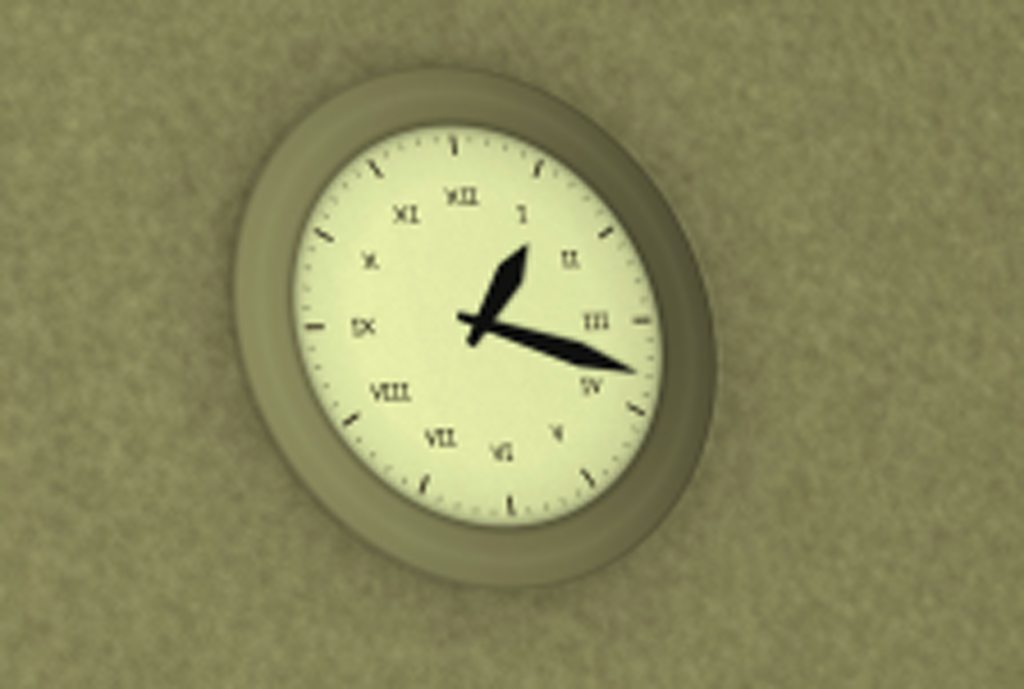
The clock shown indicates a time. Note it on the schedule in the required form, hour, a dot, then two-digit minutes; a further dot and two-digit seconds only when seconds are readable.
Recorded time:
1.18
